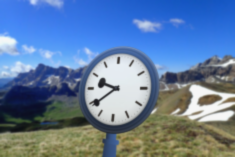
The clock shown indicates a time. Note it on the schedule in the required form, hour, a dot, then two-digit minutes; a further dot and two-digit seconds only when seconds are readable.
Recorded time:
9.39
